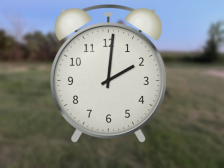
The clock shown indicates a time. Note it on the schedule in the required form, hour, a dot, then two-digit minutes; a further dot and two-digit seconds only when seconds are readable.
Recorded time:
2.01
